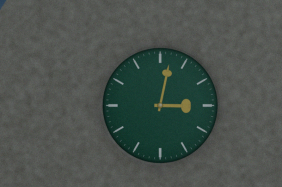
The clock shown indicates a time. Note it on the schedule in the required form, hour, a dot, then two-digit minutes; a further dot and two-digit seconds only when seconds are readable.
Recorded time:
3.02
